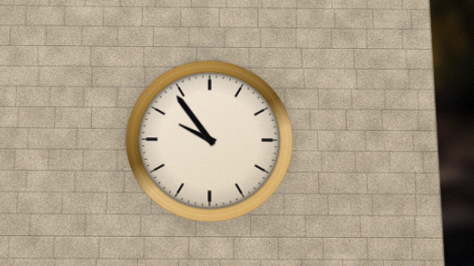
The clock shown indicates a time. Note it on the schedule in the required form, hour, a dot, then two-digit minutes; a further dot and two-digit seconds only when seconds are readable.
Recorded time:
9.54
